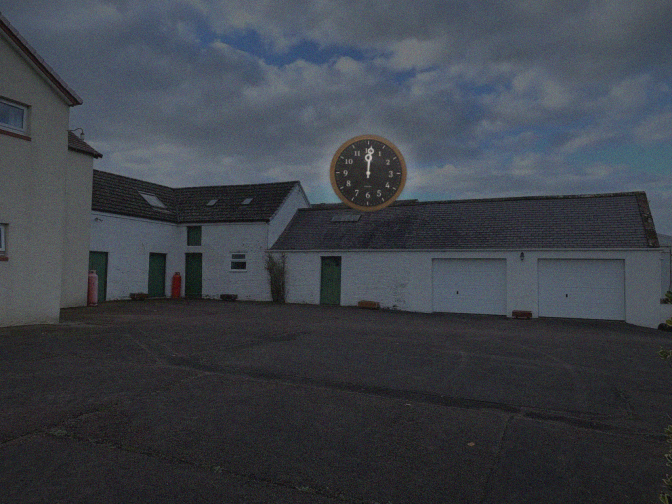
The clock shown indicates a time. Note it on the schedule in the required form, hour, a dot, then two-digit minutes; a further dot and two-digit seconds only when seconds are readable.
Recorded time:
12.01
